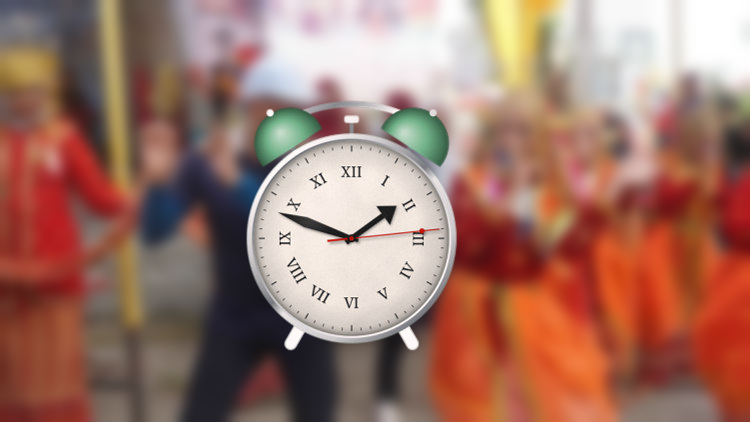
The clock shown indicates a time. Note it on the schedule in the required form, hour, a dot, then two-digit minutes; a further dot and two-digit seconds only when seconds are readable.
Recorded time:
1.48.14
